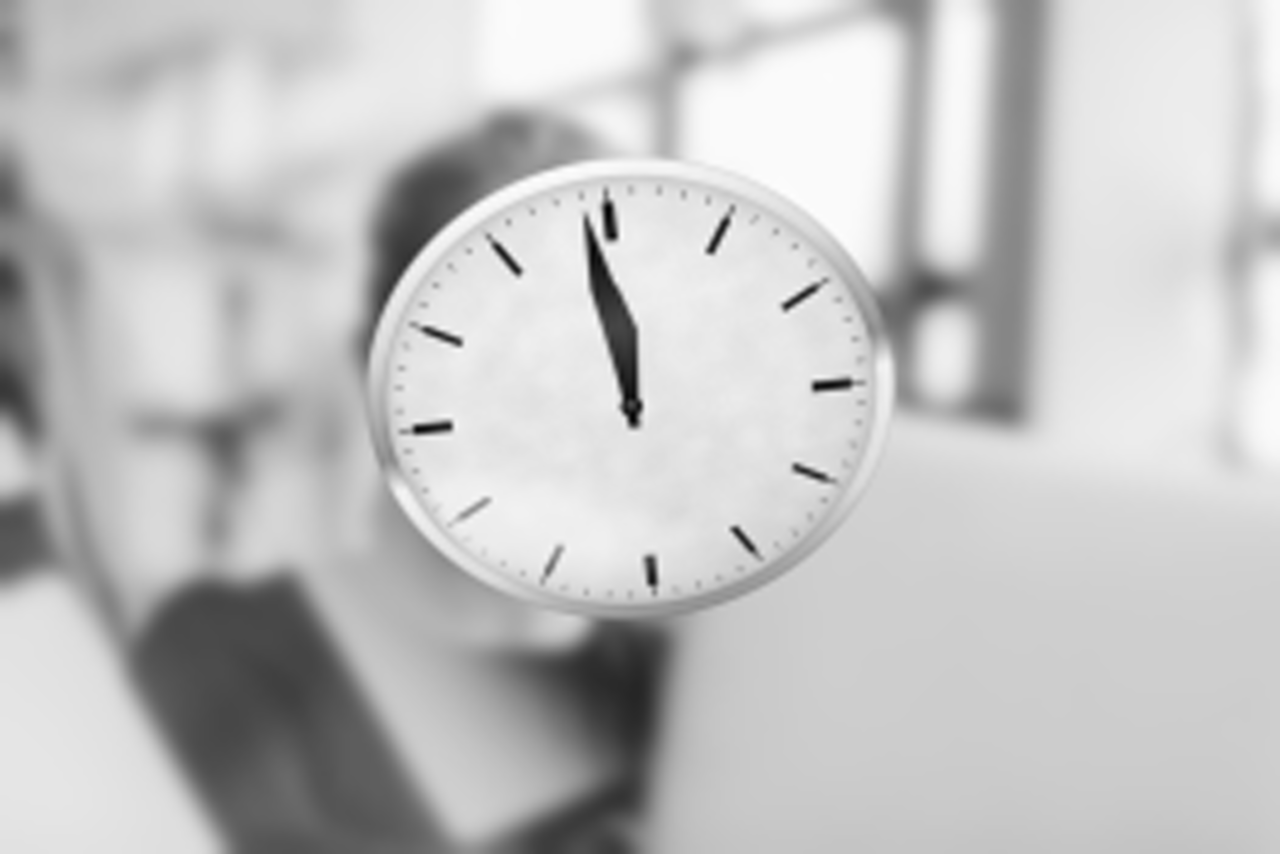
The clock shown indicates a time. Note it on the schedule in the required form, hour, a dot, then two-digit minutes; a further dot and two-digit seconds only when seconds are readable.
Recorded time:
11.59
